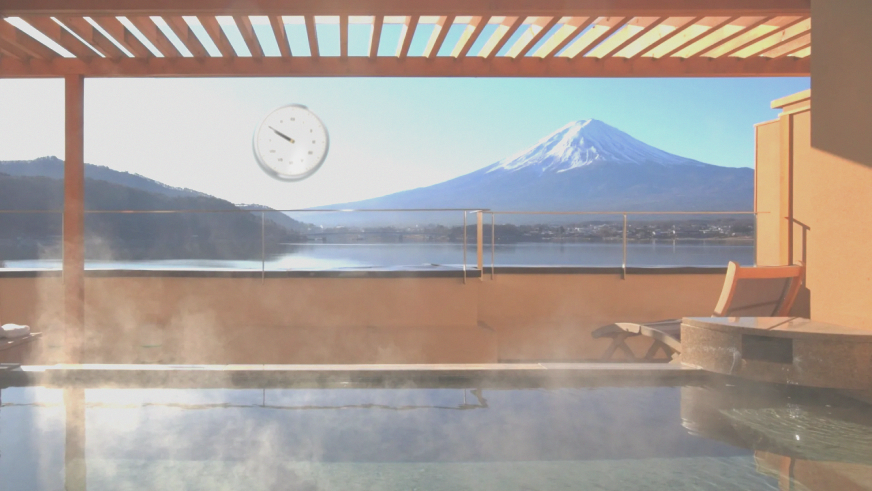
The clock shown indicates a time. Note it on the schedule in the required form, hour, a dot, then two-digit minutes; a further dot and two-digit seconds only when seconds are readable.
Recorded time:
9.50
